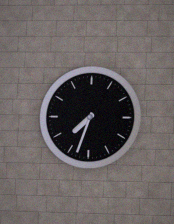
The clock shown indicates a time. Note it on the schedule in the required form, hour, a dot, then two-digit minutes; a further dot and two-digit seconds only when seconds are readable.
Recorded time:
7.33
